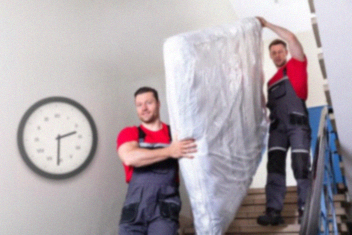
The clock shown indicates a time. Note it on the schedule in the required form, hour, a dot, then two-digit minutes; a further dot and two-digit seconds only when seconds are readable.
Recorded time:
2.31
